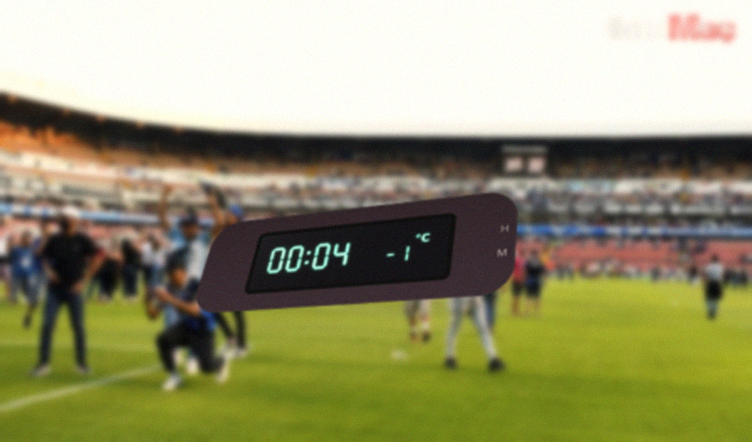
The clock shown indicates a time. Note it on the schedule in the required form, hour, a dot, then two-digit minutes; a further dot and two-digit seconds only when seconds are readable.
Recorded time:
0.04
